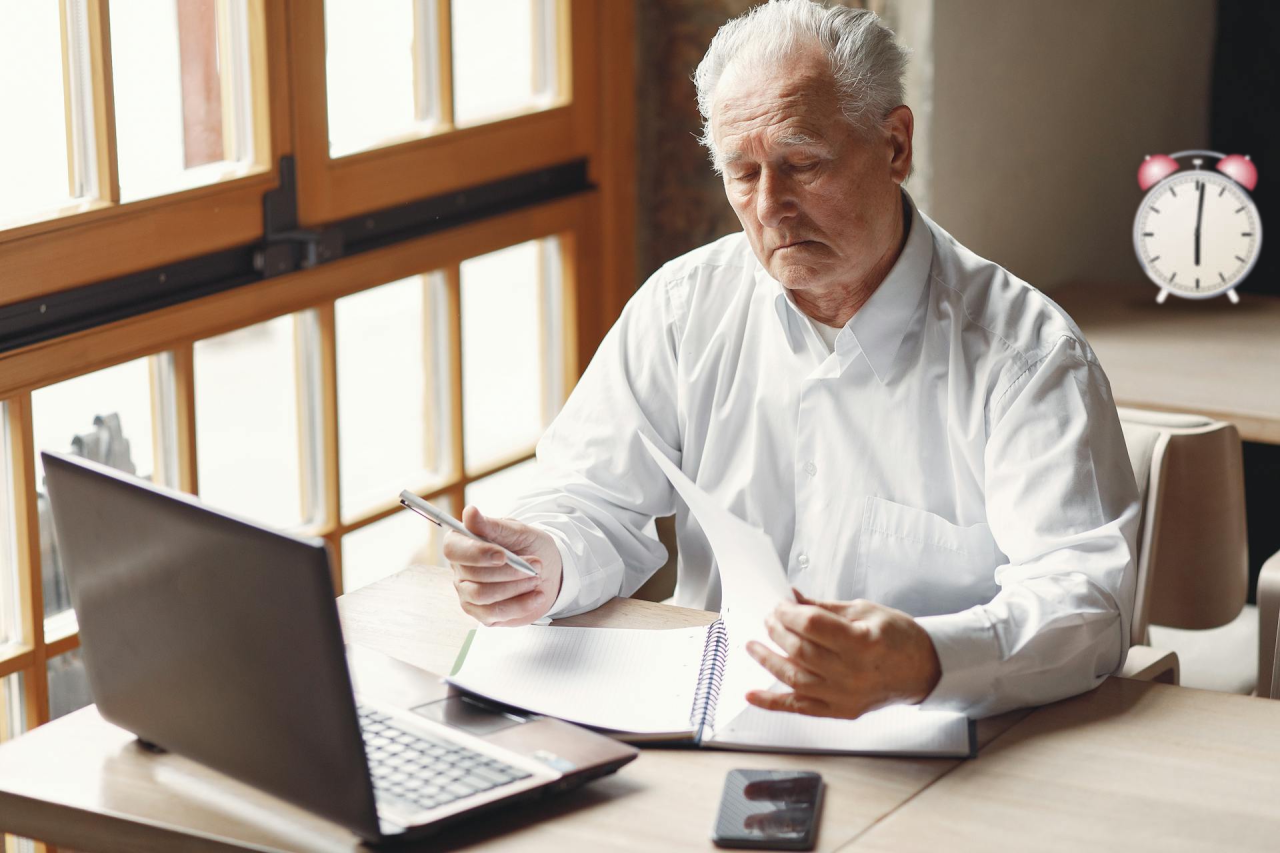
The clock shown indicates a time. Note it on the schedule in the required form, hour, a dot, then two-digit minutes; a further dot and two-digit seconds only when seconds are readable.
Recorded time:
6.01
